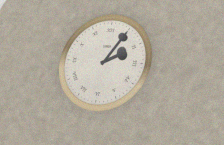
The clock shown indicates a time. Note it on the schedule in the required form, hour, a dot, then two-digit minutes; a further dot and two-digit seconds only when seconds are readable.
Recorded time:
2.05
